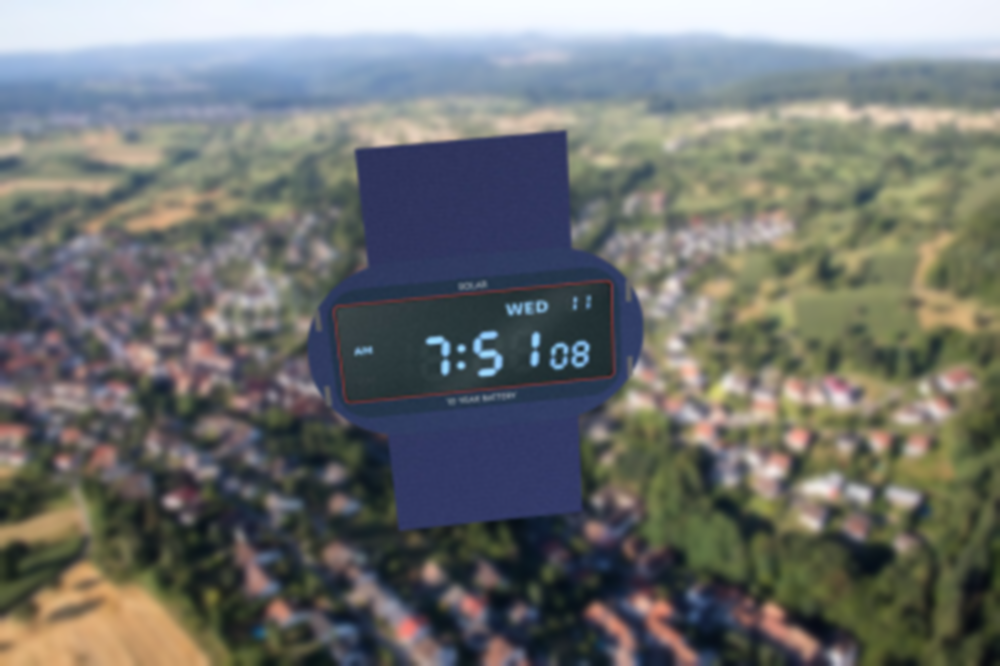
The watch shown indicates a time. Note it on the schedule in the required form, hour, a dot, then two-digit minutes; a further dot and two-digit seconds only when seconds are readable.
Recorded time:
7.51.08
